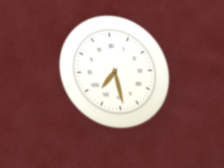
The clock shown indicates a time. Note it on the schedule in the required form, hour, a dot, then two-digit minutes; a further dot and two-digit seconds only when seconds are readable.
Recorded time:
7.29
